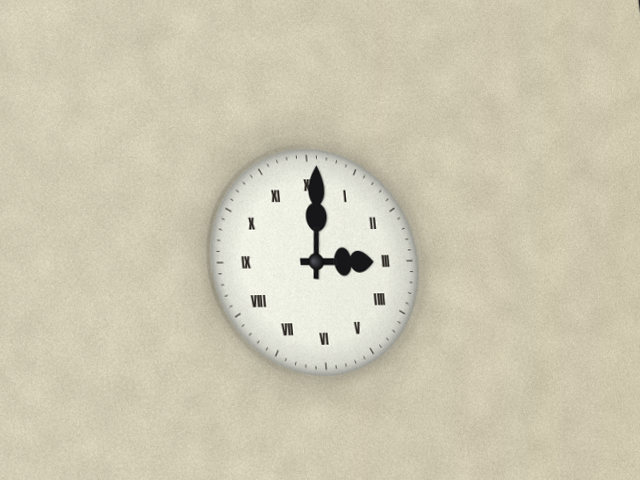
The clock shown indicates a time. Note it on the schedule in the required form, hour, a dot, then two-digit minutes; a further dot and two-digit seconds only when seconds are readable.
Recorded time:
3.01
